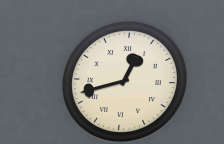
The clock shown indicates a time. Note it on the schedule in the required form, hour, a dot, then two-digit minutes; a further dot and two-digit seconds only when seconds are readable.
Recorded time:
12.42
